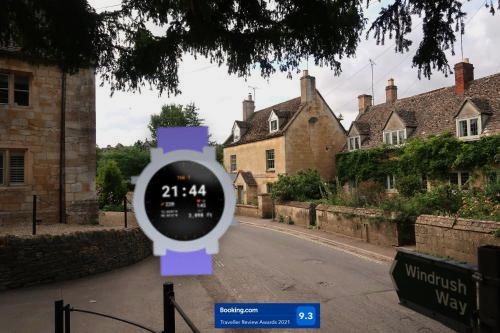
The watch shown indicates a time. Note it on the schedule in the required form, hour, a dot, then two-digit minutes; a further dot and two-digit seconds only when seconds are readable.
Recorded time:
21.44
